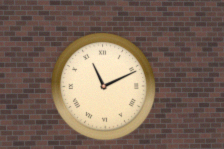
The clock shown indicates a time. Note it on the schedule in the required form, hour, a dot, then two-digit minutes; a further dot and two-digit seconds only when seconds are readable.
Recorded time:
11.11
